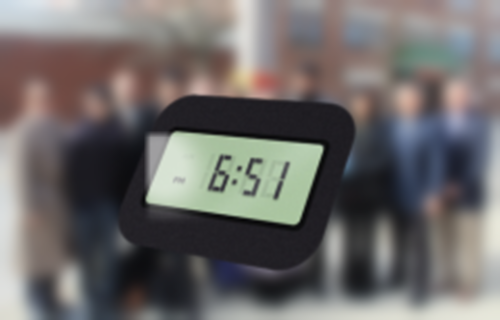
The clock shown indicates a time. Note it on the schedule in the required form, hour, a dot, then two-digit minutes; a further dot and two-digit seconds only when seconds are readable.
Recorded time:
6.51
